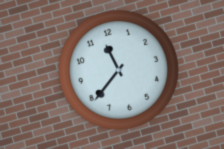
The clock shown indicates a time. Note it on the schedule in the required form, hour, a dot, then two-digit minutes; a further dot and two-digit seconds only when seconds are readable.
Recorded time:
11.39
